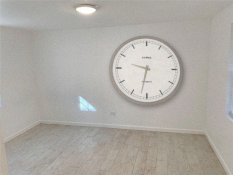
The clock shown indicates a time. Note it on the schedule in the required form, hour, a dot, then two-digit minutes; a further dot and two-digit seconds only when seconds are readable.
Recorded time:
9.32
